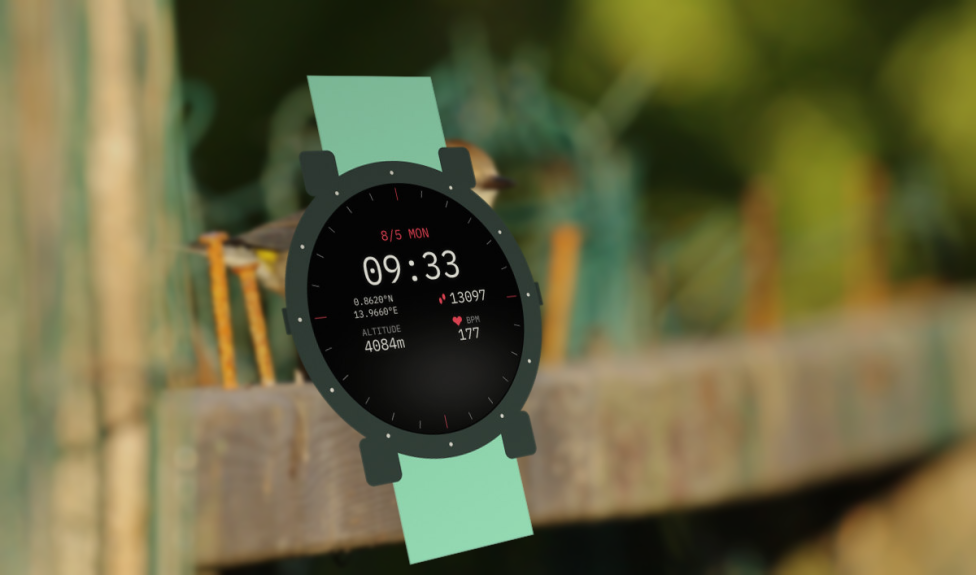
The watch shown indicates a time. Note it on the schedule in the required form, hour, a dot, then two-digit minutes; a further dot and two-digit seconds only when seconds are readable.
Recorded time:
9.33
